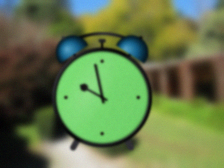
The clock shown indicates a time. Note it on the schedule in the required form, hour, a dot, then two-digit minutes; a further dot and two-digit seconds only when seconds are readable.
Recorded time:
9.58
